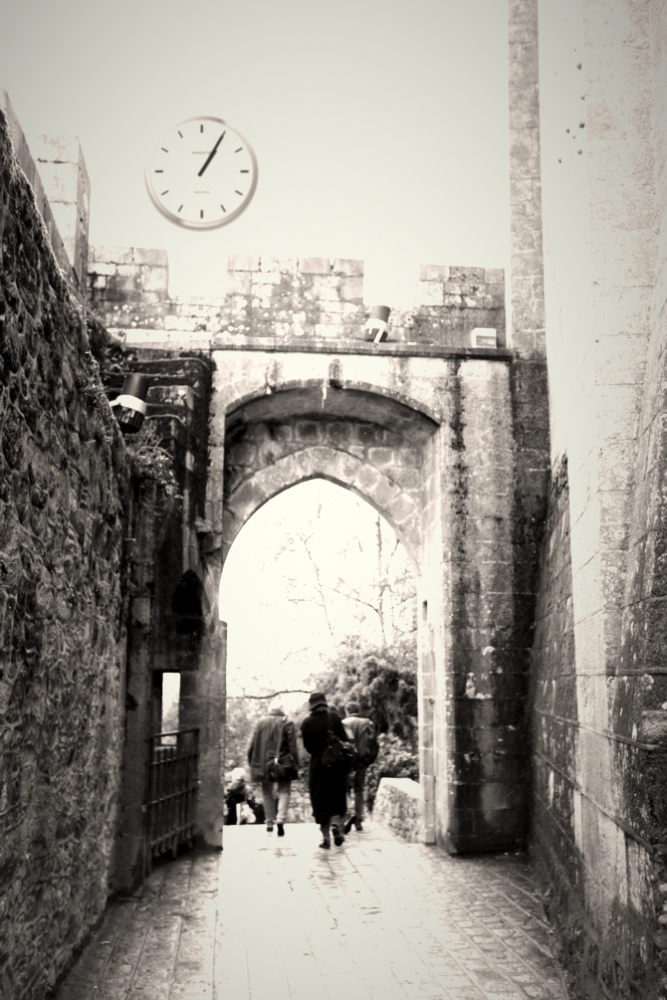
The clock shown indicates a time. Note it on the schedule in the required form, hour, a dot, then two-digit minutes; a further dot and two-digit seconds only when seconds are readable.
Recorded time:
1.05
